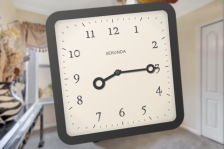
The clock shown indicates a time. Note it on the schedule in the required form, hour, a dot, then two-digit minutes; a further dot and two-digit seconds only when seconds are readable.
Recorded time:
8.15
